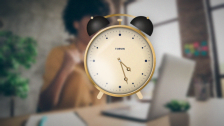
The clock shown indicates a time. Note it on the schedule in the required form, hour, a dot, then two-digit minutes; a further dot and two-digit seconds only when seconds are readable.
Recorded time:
4.27
